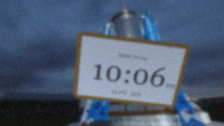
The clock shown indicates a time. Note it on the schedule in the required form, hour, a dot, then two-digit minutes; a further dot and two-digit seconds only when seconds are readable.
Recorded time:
10.06
